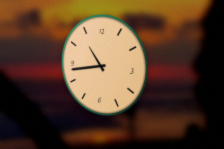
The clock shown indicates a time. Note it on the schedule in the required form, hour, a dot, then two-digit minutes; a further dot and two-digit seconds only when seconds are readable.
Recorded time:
10.43
